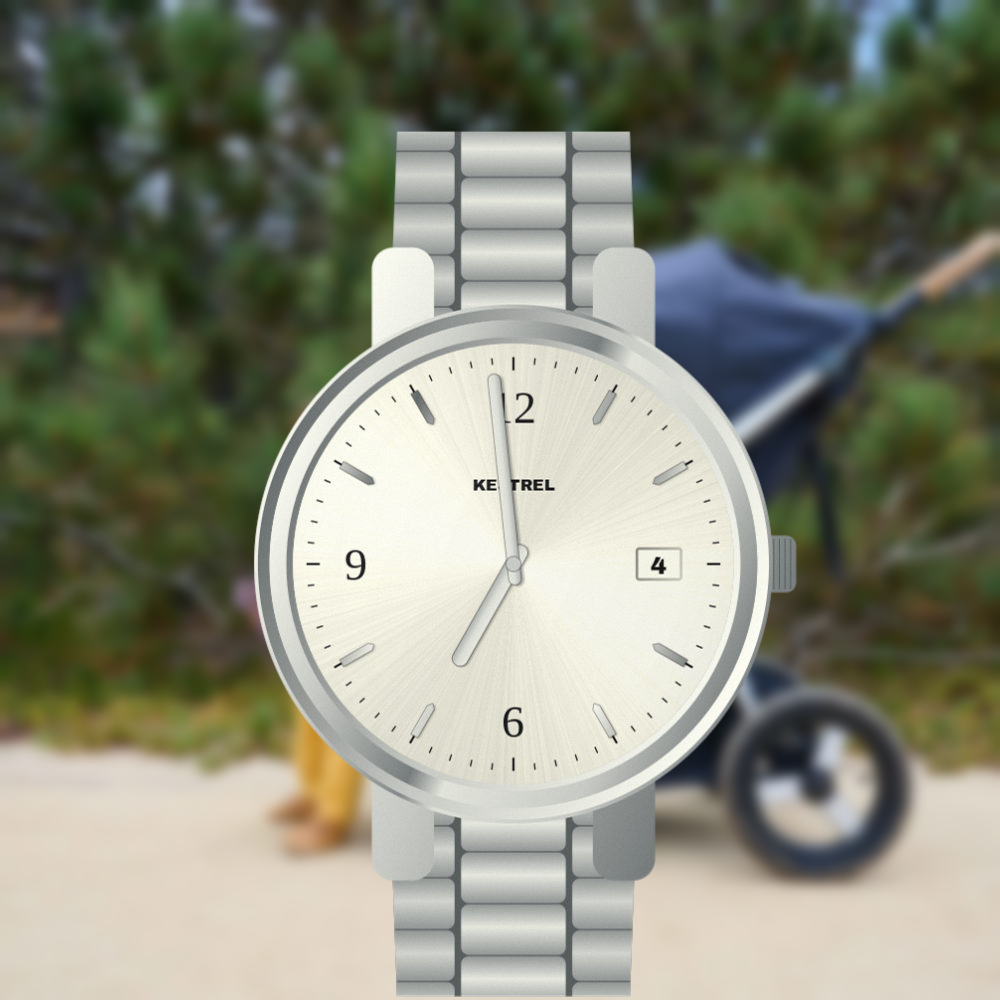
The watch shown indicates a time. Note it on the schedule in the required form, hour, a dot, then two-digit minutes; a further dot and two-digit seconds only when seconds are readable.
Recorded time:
6.59
